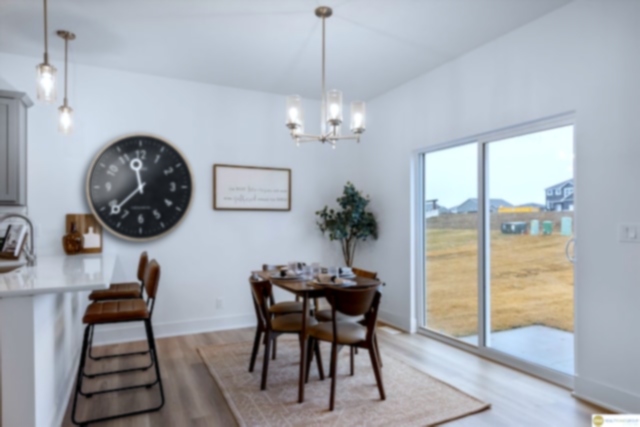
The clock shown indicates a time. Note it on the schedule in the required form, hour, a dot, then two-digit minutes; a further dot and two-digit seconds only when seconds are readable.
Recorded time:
11.38
